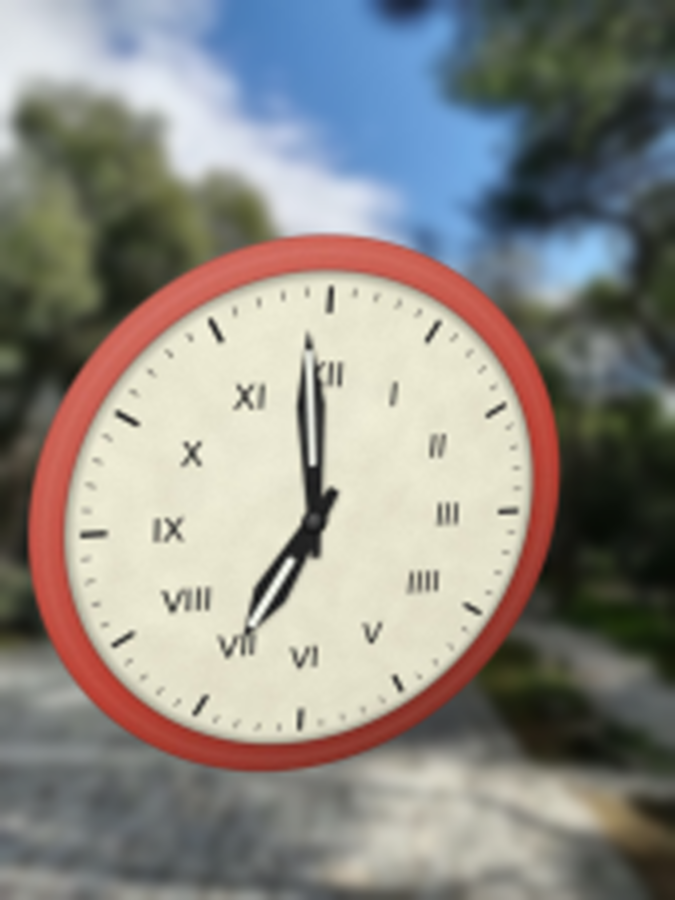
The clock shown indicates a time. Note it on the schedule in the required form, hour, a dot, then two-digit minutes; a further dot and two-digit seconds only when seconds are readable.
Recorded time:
6.59
